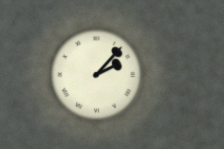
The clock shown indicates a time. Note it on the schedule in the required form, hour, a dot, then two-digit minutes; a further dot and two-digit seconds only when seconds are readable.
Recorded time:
2.07
